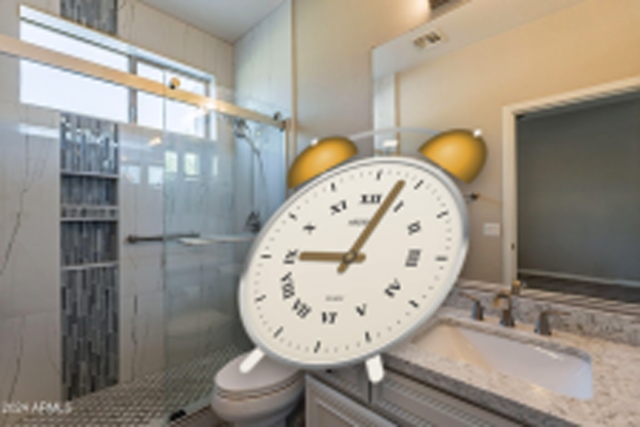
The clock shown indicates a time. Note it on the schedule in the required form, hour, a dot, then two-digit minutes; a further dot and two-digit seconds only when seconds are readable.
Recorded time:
9.03
